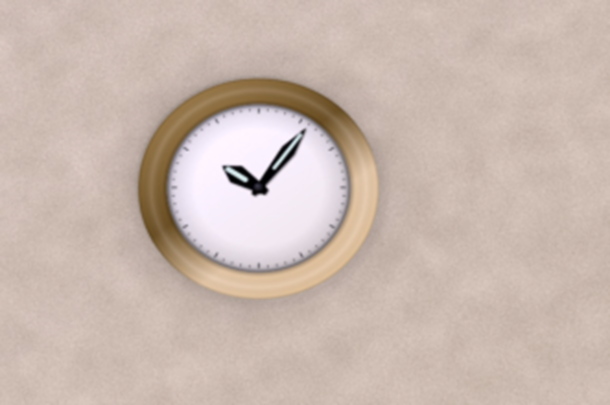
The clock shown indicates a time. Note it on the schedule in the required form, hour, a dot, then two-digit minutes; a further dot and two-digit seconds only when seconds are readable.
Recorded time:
10.06
